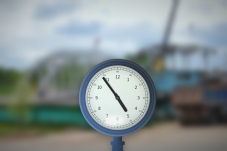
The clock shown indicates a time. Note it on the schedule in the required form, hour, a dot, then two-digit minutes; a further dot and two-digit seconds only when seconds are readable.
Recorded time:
4.54
